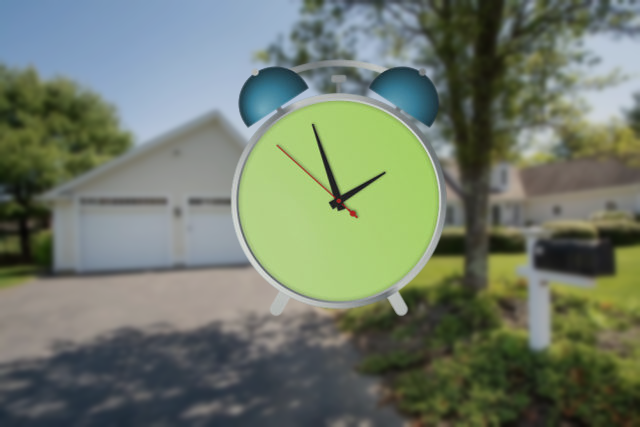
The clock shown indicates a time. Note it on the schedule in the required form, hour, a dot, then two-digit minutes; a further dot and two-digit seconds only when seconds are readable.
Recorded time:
1.56.52
